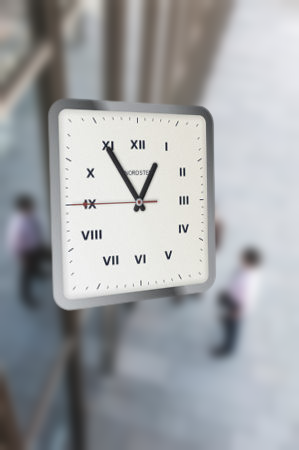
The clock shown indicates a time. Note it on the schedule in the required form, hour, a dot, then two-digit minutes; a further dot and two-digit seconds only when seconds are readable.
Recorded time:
12.54.45
